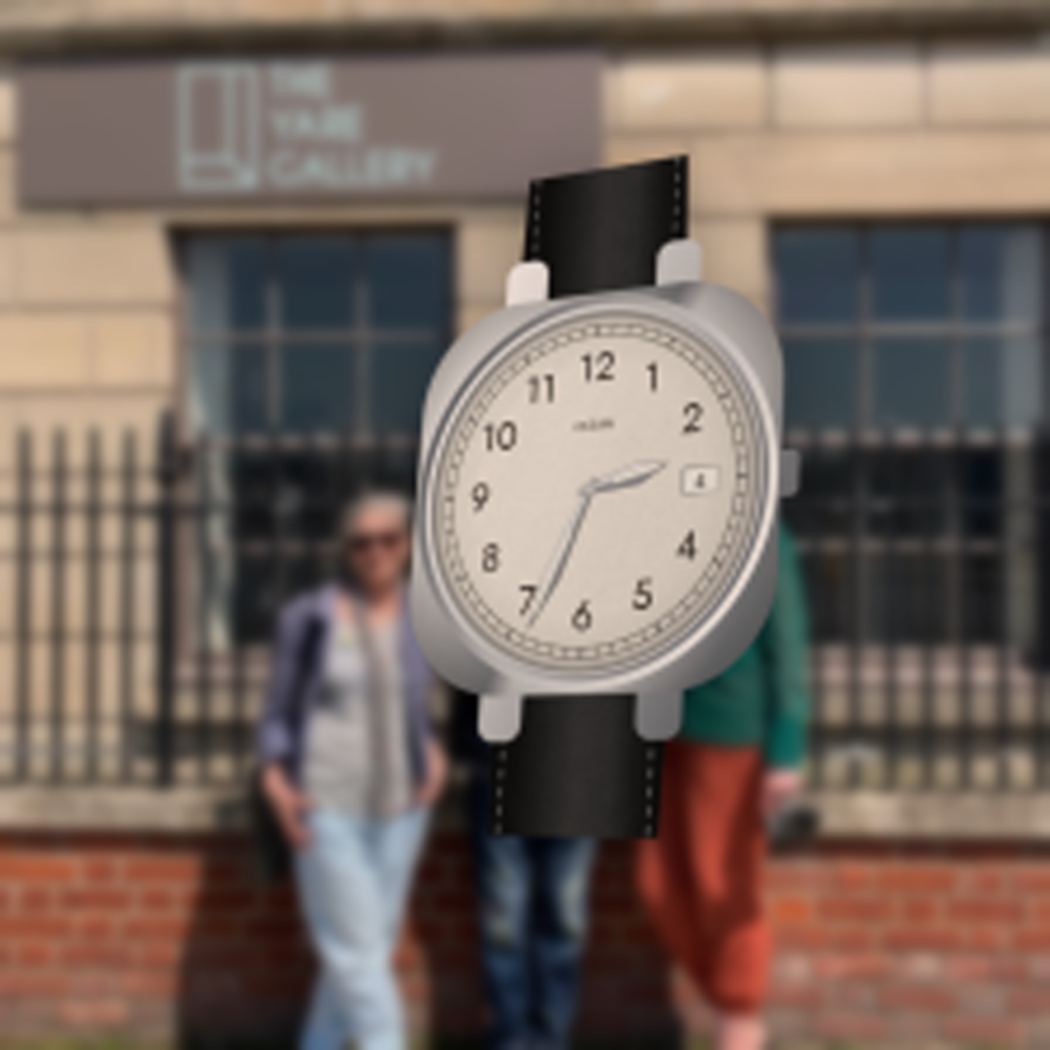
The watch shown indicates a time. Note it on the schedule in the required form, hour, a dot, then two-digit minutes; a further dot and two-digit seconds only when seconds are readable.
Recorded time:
2.34
